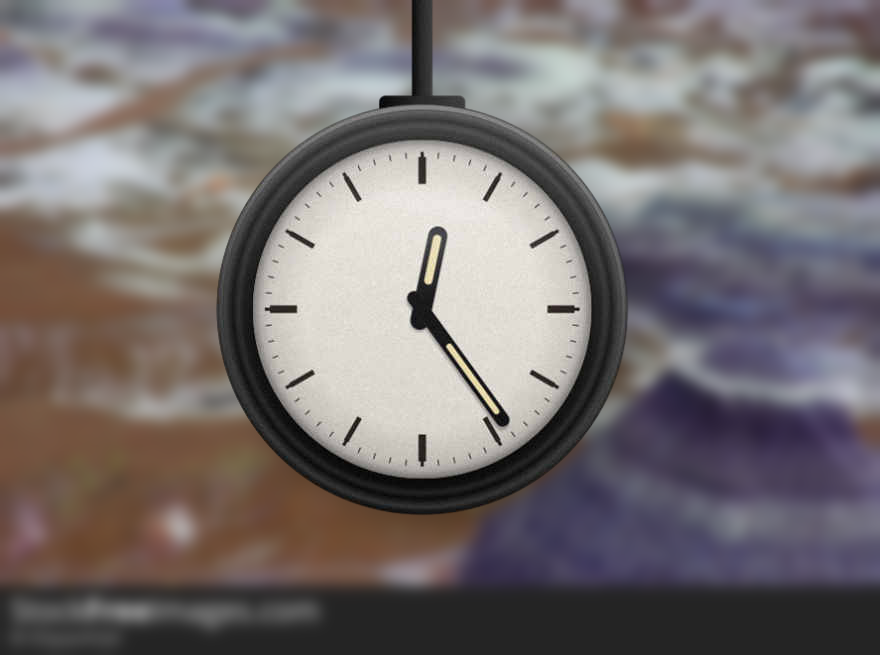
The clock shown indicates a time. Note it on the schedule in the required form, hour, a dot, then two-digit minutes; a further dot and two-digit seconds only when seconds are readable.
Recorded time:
12.24
